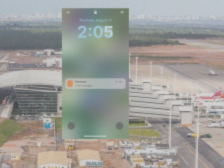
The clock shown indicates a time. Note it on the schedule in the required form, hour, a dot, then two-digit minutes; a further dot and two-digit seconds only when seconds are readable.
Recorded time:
2.05
